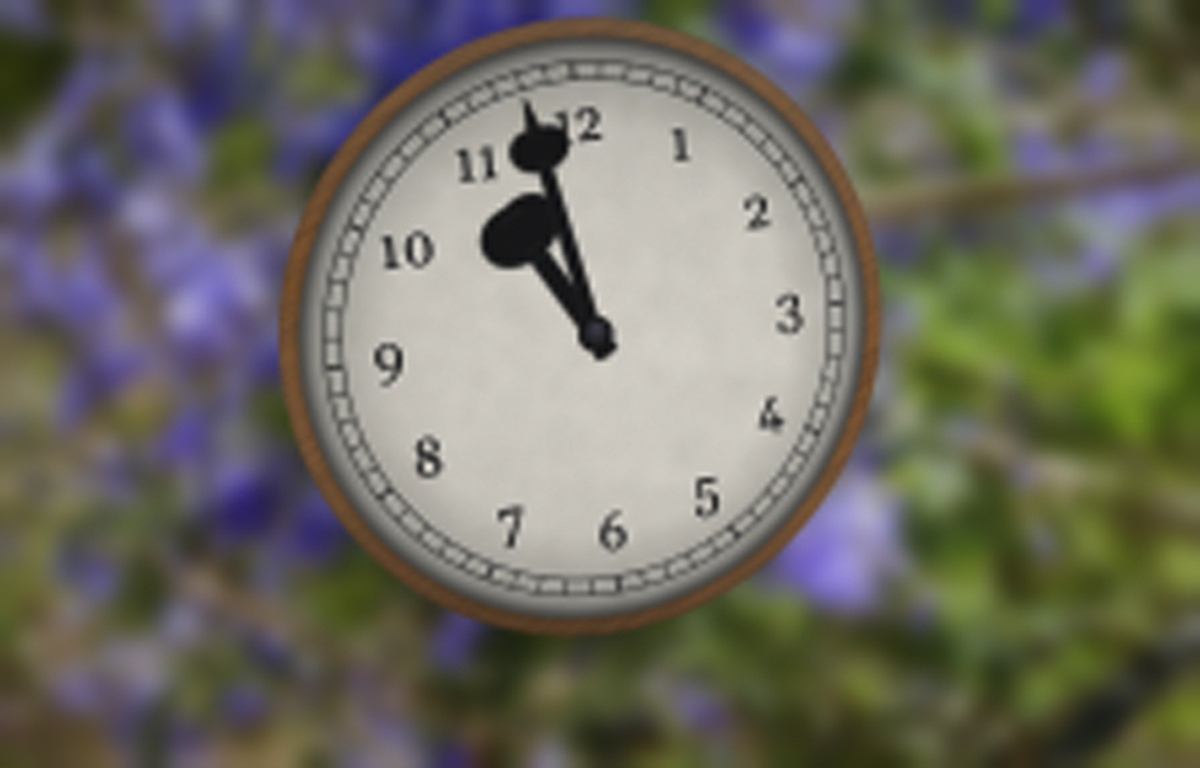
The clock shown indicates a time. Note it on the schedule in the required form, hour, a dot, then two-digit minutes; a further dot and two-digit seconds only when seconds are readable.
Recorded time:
10.58
